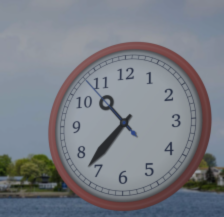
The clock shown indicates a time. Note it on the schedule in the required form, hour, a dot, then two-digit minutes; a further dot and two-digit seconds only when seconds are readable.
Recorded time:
10.36.53
